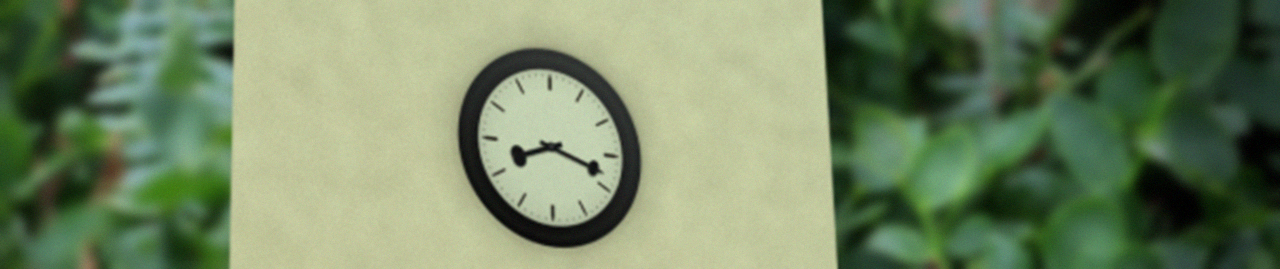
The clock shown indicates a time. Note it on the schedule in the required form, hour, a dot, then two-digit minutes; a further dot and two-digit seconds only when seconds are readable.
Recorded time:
8.18
